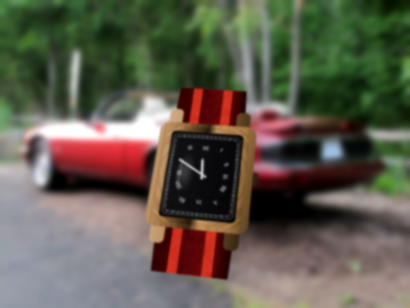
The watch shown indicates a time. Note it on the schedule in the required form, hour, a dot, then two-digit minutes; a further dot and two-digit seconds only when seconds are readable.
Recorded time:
11.50
